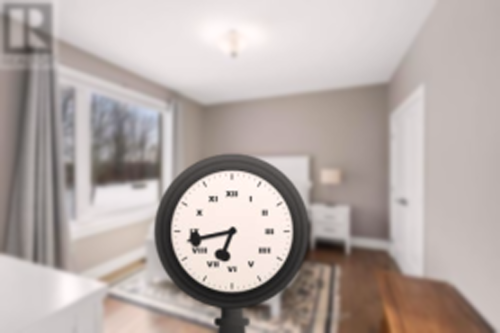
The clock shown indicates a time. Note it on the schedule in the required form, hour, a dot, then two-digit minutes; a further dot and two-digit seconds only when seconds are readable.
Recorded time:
6.43
